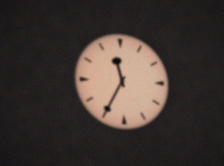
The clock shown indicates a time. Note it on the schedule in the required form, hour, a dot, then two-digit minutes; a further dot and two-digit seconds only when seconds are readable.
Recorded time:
11.35
